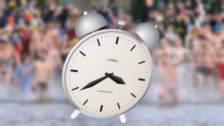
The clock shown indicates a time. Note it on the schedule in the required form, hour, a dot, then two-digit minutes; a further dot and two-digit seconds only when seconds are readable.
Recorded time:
3.39
